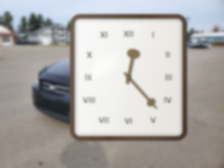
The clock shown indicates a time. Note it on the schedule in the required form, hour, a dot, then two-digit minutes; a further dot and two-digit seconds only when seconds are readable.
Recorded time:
12.23
